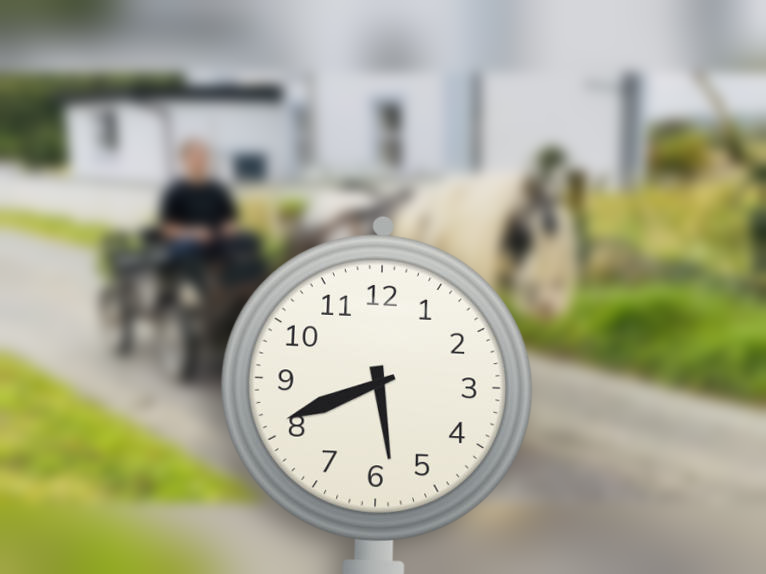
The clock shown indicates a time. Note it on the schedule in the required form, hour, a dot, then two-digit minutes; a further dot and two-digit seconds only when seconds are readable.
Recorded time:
5.41
